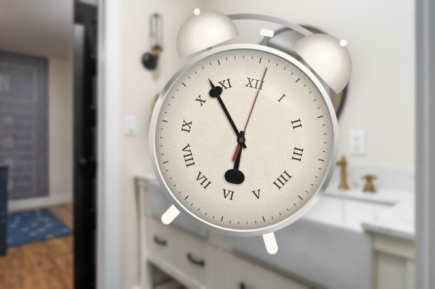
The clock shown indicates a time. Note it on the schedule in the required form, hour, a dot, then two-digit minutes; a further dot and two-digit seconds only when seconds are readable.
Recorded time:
5.53.01
